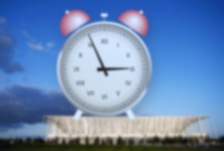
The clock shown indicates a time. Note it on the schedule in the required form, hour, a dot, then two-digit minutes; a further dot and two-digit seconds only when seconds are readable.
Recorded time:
2.56
